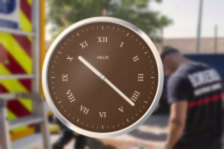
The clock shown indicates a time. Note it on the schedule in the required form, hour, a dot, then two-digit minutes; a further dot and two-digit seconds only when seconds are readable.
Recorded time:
10.22
